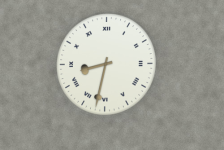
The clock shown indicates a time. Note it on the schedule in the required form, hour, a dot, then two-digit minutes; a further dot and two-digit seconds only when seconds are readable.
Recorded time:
8.32
